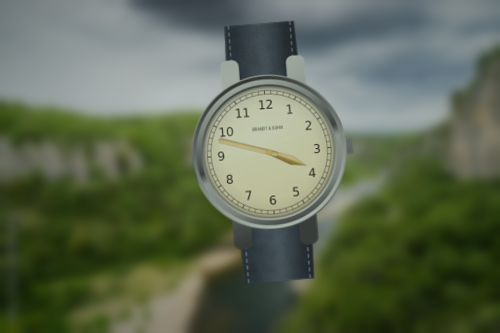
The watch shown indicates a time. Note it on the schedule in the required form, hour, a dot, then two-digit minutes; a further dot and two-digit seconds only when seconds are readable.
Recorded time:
3.48
